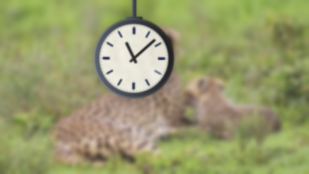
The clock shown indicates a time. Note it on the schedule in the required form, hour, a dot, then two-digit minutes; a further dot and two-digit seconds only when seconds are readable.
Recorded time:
11.08
